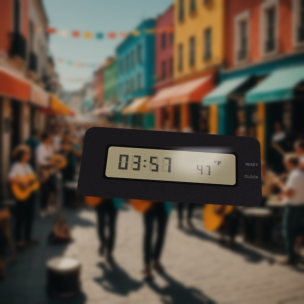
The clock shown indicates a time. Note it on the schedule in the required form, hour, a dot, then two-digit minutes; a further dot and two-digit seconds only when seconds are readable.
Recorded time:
3.57
